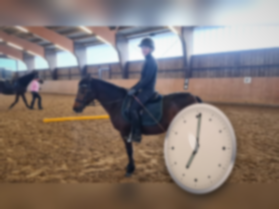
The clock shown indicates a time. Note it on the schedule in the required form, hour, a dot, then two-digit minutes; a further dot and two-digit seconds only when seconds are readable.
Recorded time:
7.01
